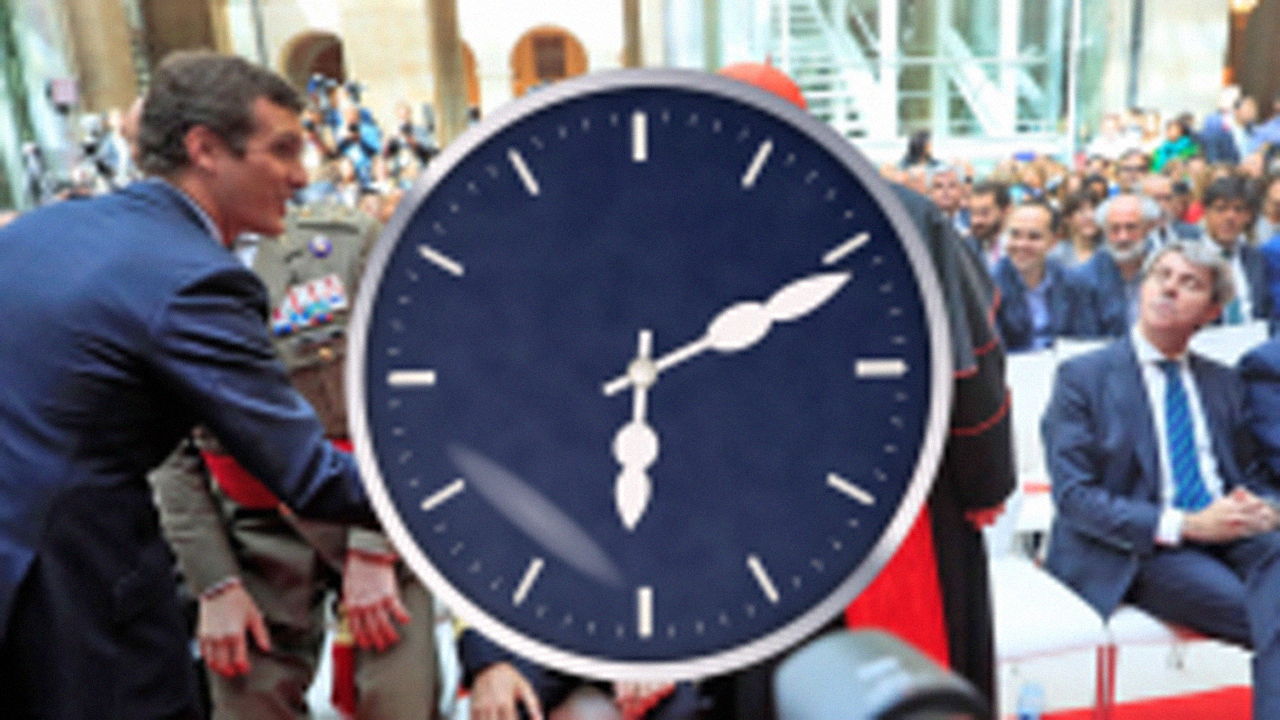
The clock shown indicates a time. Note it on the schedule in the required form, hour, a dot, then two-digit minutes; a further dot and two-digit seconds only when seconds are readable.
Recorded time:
6.11
